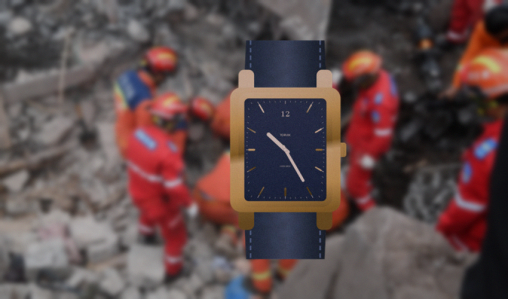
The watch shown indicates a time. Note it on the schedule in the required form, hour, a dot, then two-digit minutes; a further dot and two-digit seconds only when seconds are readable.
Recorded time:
10.25
